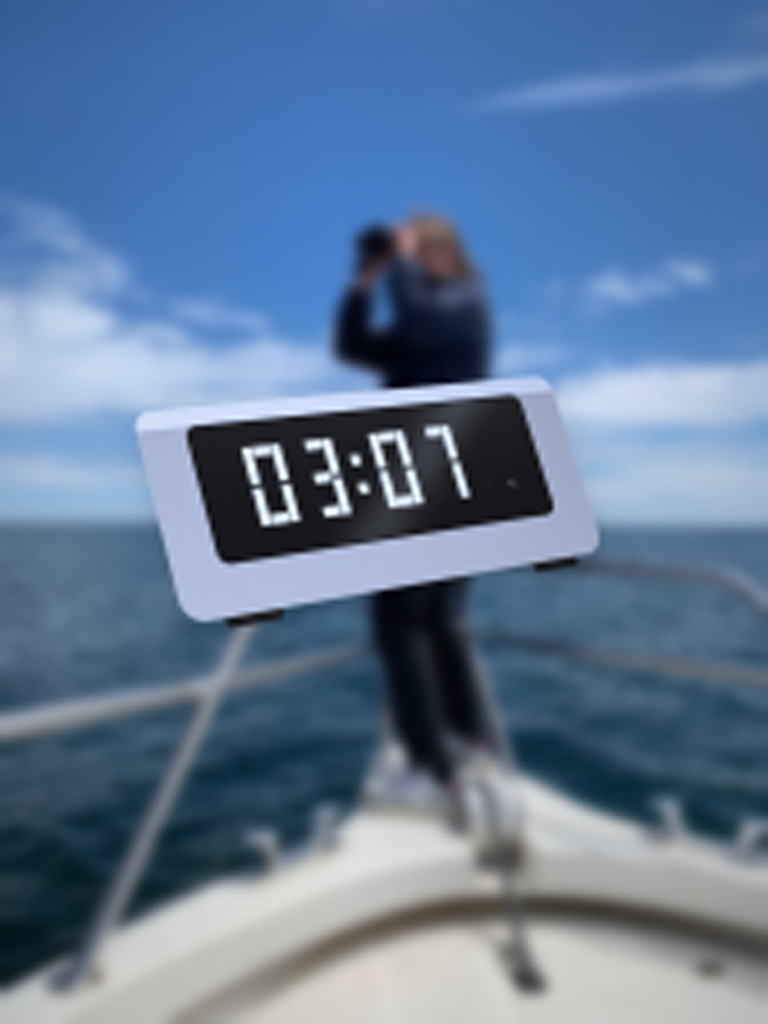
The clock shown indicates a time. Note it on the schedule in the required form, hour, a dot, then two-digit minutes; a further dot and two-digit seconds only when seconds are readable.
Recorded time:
3.07
